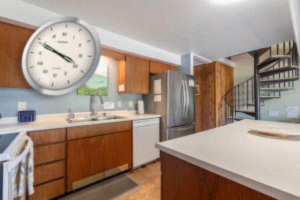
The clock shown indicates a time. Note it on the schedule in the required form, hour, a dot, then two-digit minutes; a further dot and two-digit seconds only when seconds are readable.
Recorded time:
3.49
